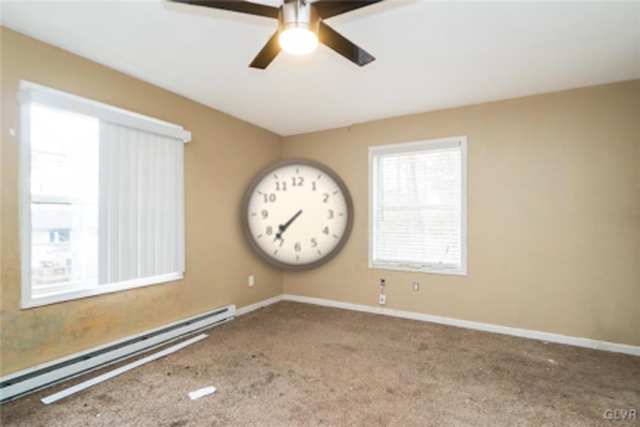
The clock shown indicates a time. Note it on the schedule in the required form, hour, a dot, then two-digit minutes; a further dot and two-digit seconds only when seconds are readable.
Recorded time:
7.37
